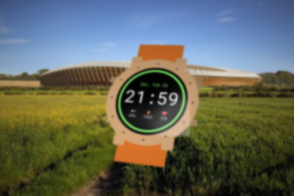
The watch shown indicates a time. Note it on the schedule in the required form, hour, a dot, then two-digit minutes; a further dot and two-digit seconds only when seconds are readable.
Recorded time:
21.59
